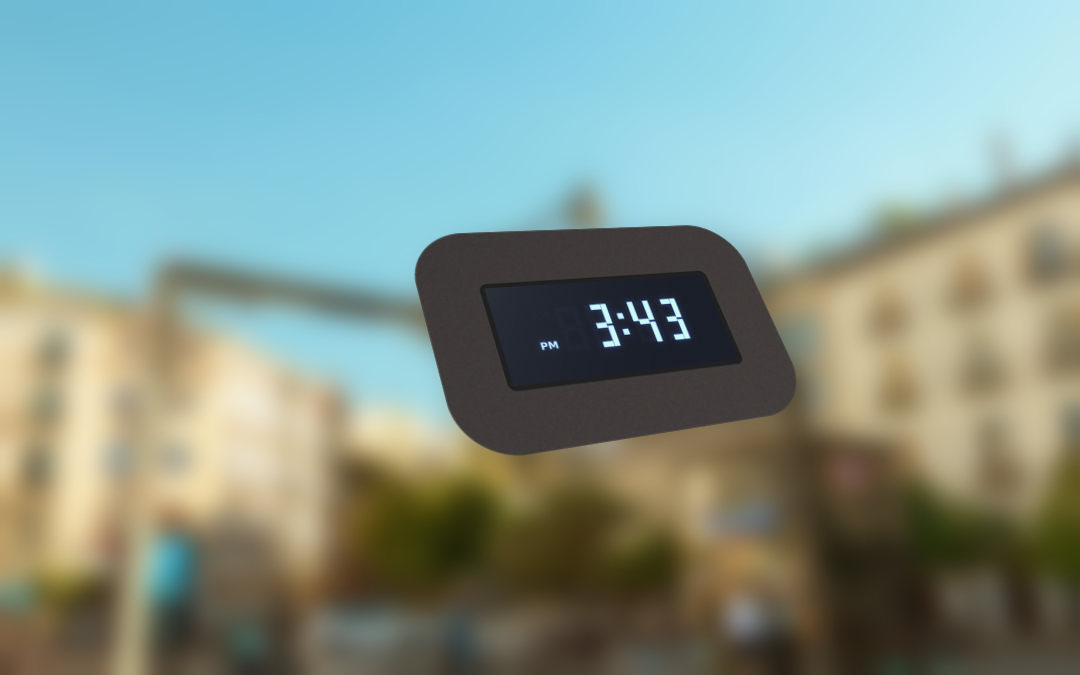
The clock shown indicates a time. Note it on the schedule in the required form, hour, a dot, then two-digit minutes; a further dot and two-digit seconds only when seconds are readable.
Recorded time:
3.43
